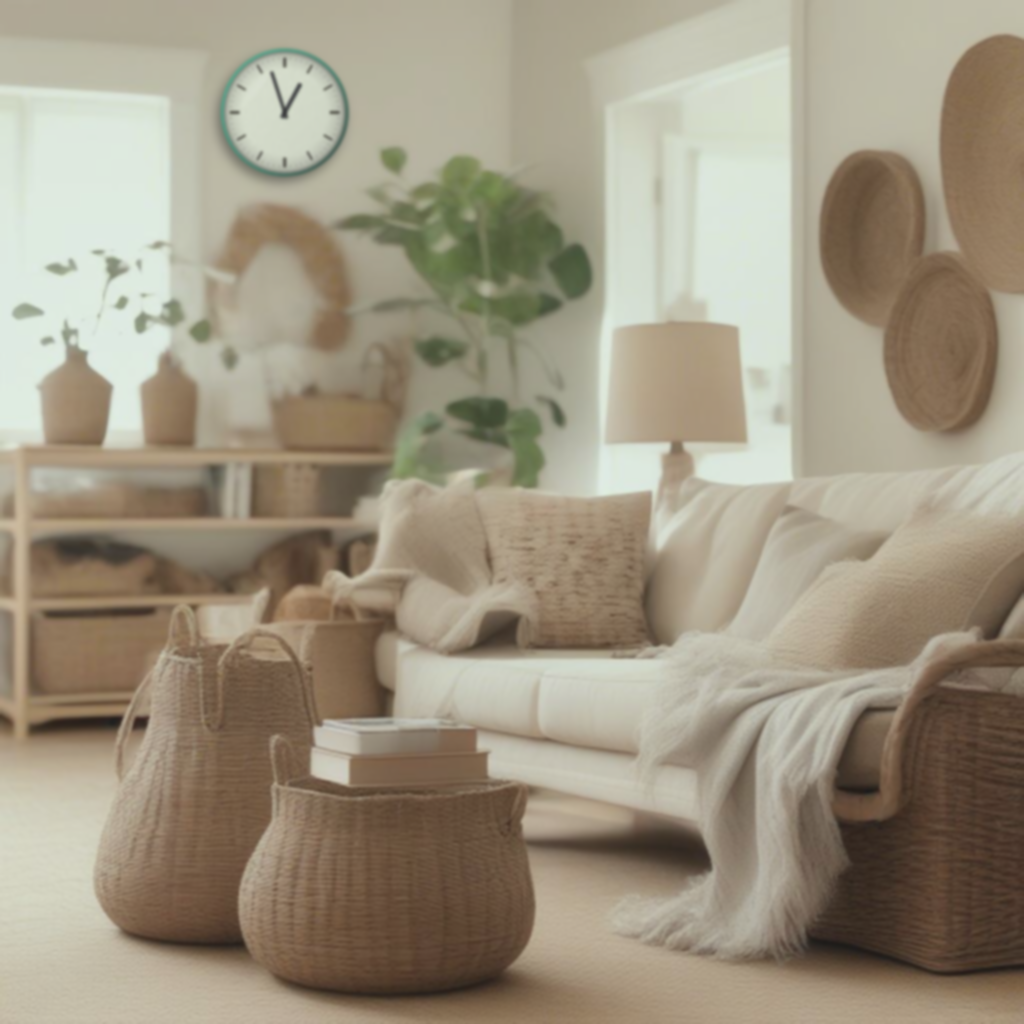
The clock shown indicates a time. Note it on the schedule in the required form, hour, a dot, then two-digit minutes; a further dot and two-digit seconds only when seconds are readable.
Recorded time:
12.57
